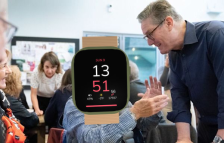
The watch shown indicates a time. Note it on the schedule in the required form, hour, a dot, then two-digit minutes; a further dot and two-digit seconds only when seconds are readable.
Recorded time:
13.51
